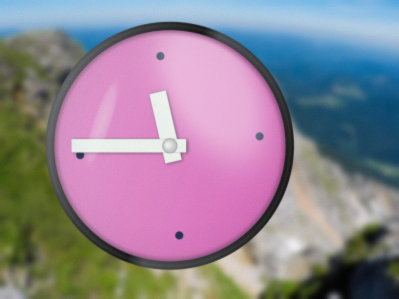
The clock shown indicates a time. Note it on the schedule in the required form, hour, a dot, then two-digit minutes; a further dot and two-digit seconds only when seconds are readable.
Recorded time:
11.46
